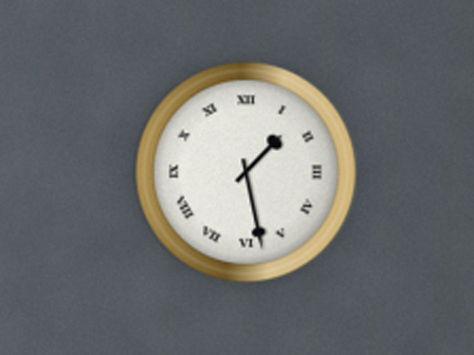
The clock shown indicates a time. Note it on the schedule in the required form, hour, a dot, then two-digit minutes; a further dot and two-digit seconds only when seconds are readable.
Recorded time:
1.28
